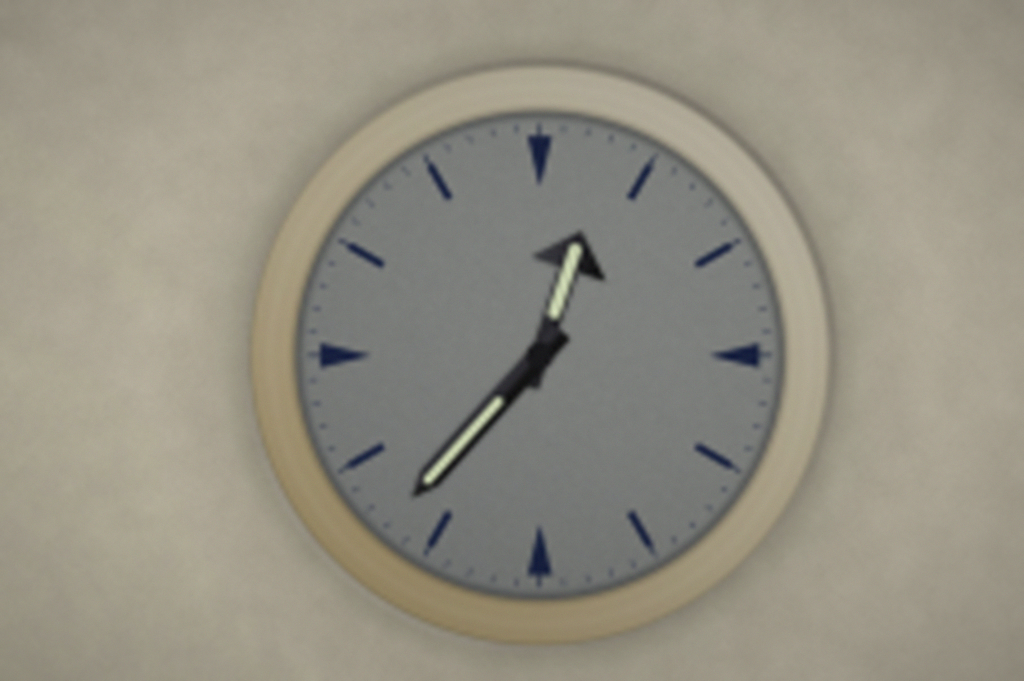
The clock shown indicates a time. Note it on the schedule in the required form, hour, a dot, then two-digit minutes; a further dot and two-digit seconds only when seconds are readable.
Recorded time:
12.37
